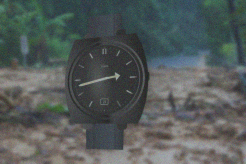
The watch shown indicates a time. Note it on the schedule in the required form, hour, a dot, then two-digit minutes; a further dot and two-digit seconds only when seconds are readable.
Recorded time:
2.43
